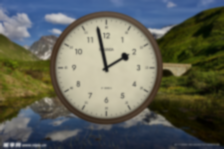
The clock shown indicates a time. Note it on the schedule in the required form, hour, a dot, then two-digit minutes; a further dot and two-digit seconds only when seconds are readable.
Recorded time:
1.58
